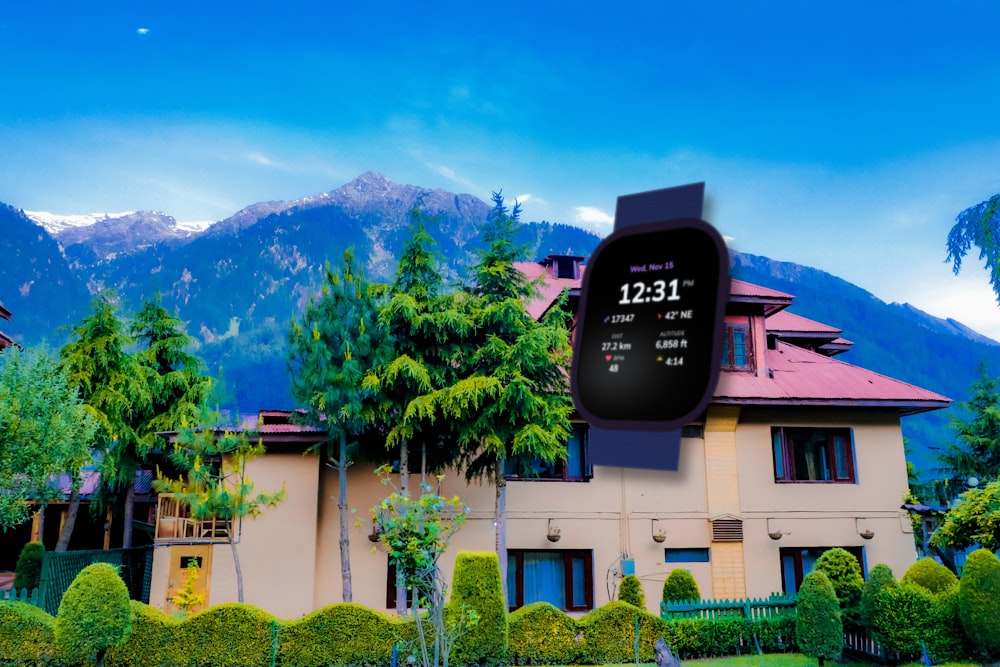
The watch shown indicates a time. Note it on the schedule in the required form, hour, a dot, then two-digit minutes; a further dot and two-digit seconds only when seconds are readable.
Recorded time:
12.31
